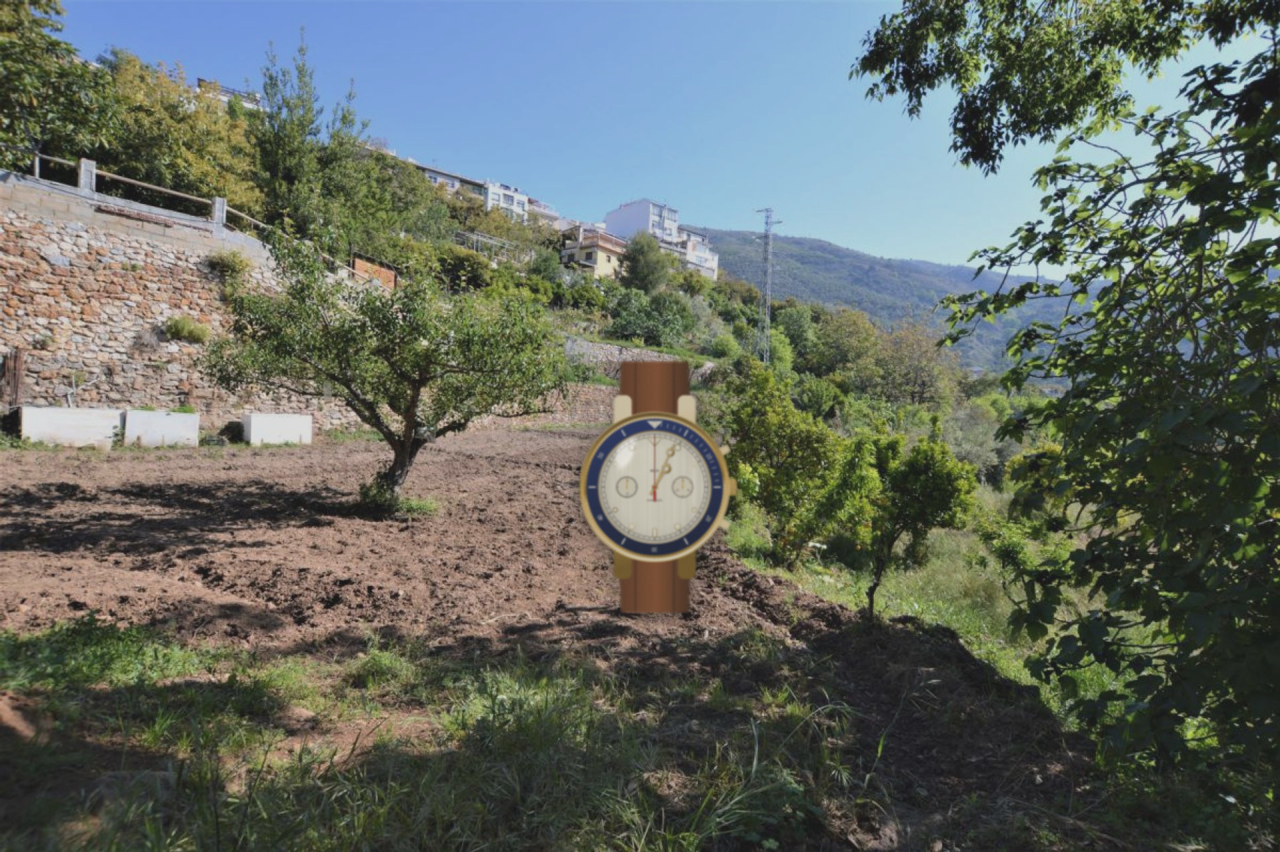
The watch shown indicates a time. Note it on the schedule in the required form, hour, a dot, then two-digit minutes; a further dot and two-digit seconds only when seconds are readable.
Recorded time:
1.04
